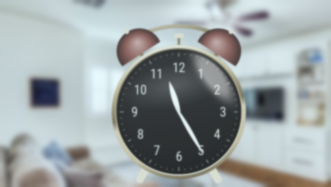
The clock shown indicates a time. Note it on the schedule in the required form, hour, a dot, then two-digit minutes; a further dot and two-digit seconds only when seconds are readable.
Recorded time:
11.25
